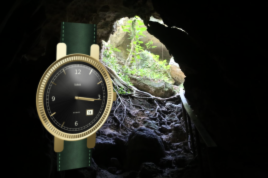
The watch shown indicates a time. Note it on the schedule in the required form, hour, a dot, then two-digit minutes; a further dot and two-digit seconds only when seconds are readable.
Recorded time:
3.16
